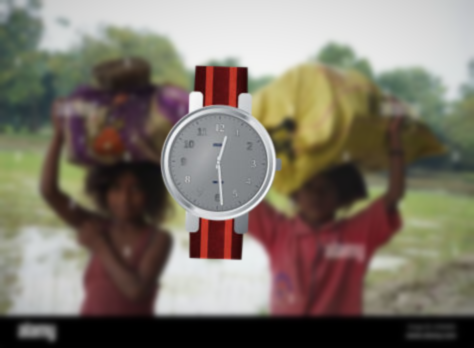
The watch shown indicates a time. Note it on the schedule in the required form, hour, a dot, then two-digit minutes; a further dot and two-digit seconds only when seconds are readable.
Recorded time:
12.29
